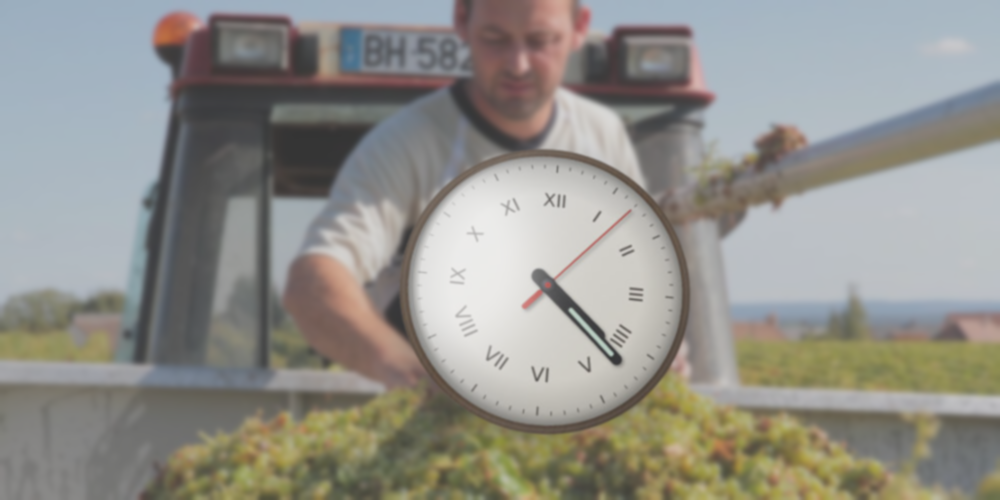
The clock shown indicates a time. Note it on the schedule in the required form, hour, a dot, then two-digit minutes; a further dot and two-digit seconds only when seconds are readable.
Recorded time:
4.22.07
